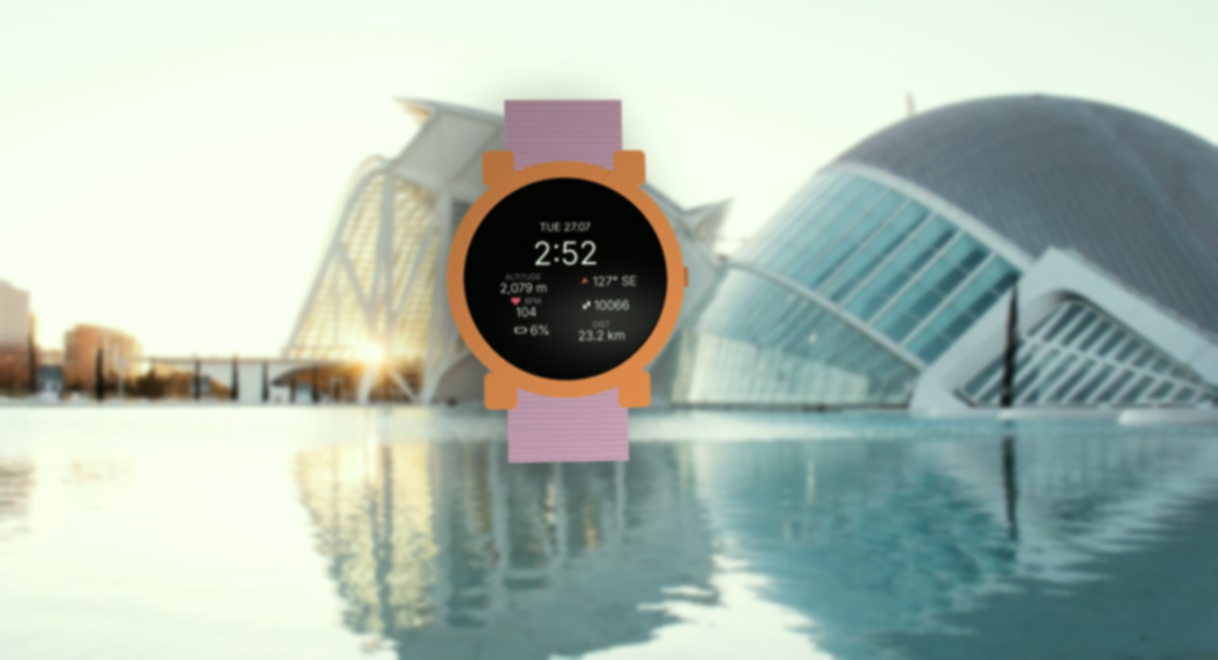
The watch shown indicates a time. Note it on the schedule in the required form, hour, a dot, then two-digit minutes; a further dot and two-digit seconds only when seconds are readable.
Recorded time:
2.52
